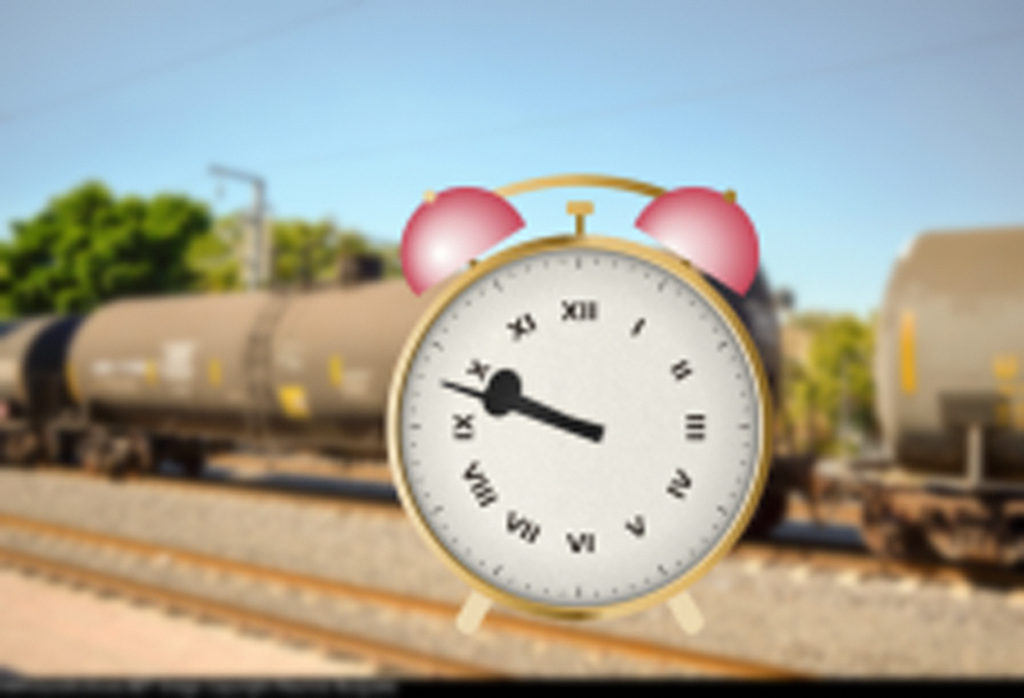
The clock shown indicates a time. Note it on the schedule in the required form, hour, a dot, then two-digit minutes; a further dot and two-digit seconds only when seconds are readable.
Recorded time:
9.48
